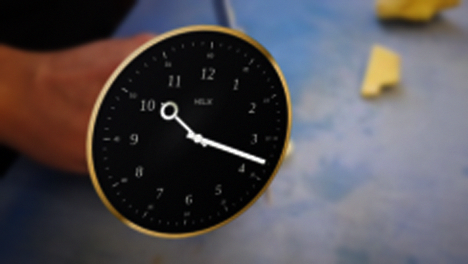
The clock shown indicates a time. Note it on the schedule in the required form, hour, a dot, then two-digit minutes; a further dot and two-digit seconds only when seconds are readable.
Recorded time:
10.18
